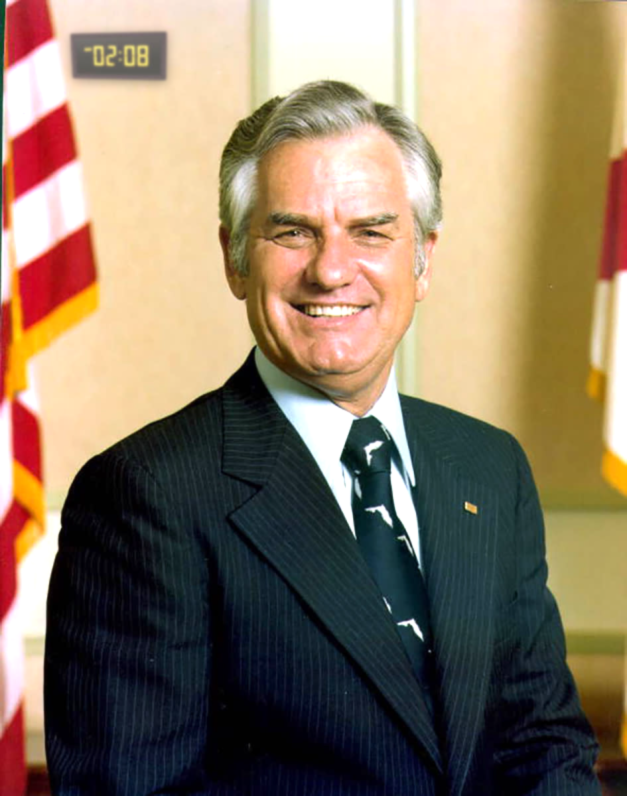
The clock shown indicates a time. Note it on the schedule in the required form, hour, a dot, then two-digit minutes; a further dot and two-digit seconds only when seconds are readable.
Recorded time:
2.08
